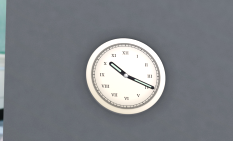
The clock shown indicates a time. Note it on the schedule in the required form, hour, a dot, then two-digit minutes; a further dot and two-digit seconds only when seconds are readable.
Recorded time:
10.19
